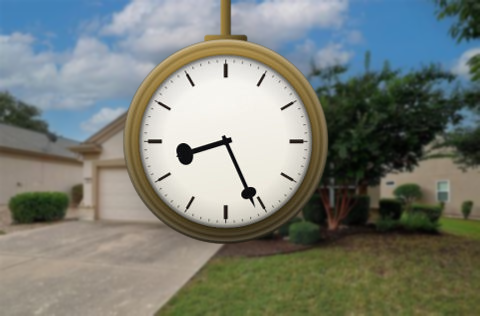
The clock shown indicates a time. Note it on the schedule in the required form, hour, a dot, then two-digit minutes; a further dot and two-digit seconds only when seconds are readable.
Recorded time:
8.26
